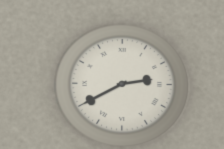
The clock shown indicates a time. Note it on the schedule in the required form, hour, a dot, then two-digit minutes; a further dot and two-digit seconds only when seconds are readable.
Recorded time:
2.40
